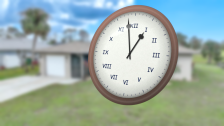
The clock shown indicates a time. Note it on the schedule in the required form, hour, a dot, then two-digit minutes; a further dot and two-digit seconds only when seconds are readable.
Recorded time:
12.58
